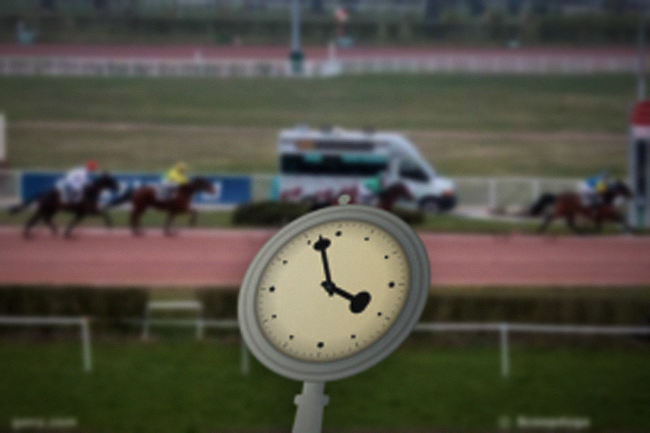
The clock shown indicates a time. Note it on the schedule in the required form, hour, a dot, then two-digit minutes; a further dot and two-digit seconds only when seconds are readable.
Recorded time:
3.57
